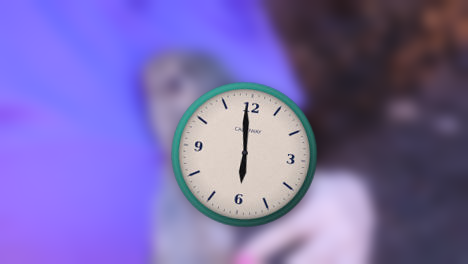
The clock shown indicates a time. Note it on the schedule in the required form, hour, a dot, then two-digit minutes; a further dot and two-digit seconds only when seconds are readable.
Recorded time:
5.59
